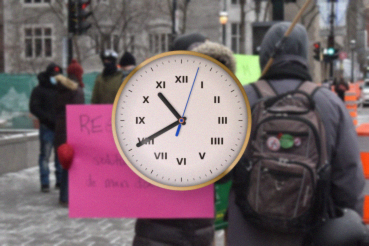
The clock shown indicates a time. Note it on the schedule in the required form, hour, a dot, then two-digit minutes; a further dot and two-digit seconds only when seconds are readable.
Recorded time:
10.40.03
